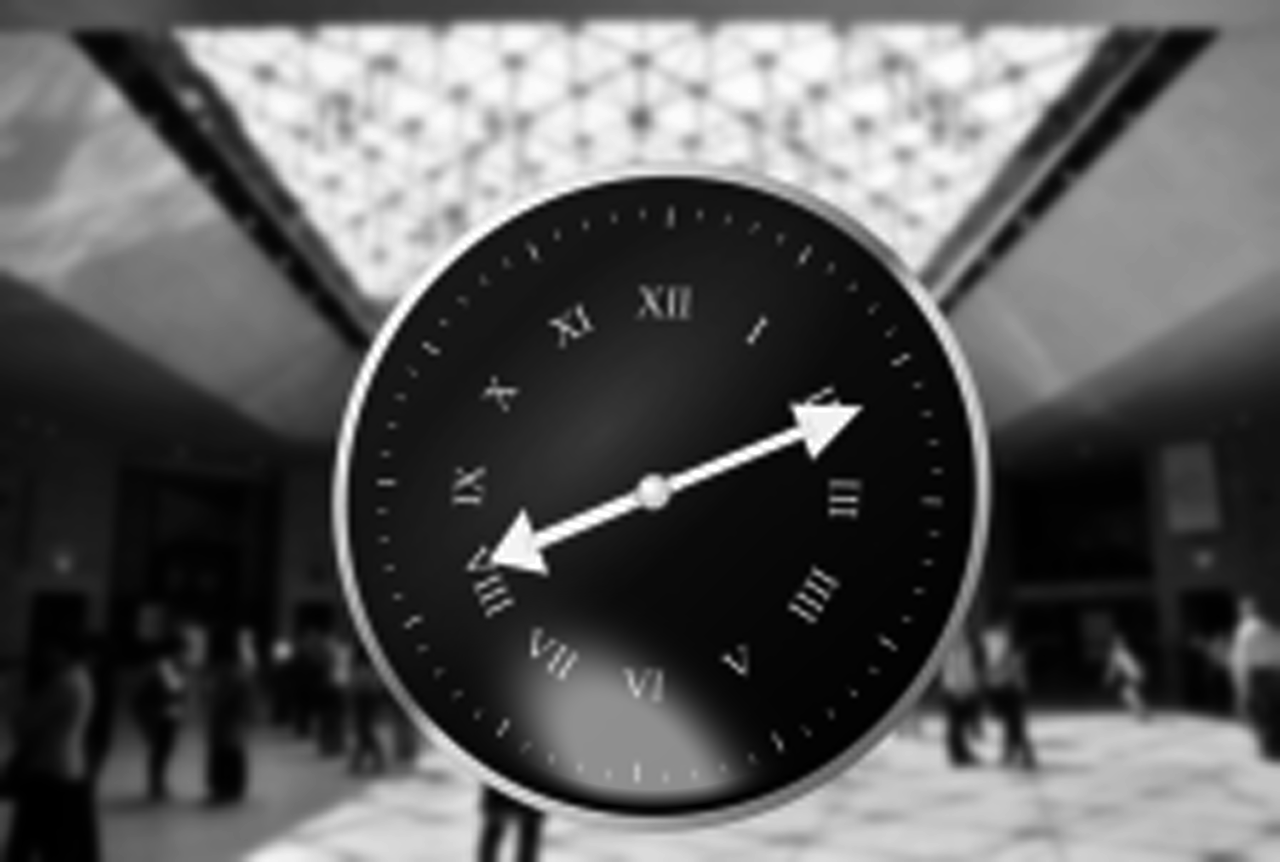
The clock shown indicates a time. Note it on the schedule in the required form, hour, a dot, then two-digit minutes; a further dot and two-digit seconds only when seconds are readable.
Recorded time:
8.11
